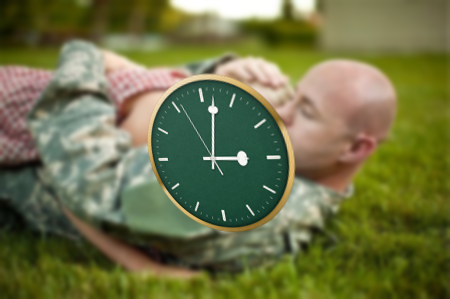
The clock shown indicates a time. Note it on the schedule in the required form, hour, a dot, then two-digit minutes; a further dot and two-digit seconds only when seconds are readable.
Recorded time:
3.01.56
